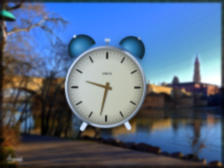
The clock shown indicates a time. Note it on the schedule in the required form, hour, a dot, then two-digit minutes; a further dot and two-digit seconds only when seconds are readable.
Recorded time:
9.32
